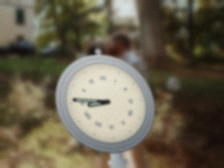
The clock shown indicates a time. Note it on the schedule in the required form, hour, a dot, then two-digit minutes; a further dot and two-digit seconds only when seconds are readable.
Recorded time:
8.46
